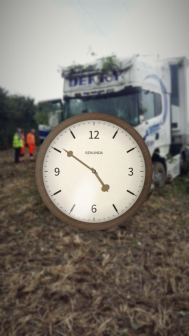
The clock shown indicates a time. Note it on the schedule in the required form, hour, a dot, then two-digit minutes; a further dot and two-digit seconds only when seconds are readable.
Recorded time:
4.51
